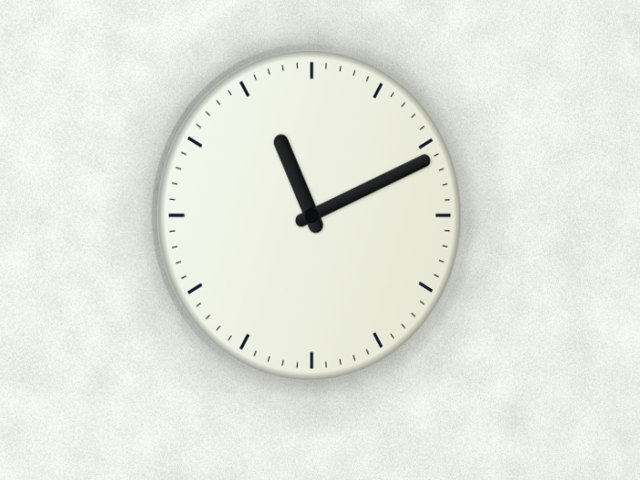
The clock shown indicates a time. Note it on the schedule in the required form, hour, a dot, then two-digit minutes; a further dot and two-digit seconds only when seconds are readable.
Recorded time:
11.11
